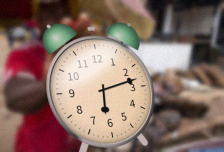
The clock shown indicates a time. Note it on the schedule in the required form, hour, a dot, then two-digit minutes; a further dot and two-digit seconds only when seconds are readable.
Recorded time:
6.13
